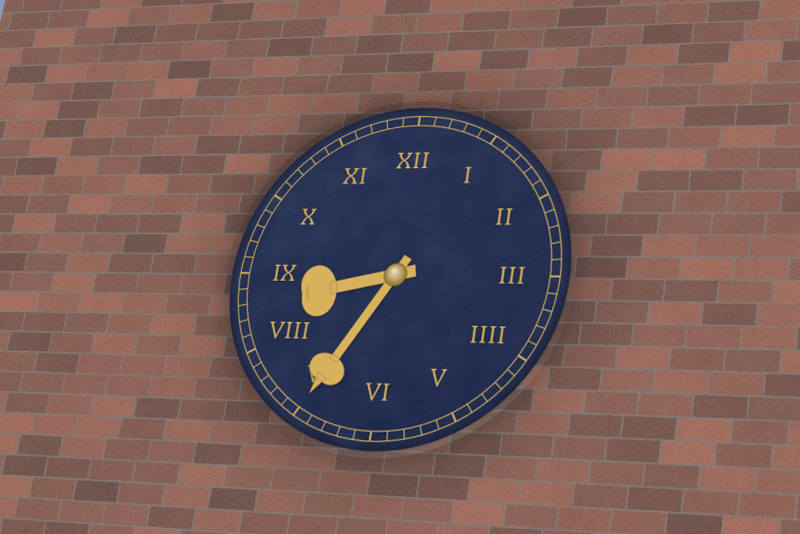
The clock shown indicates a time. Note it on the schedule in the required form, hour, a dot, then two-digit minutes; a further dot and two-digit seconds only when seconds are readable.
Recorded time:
8.35
